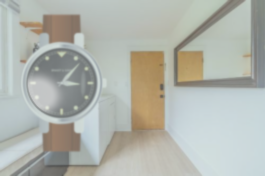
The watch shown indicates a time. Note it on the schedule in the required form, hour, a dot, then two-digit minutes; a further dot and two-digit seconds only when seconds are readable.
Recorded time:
3.07
